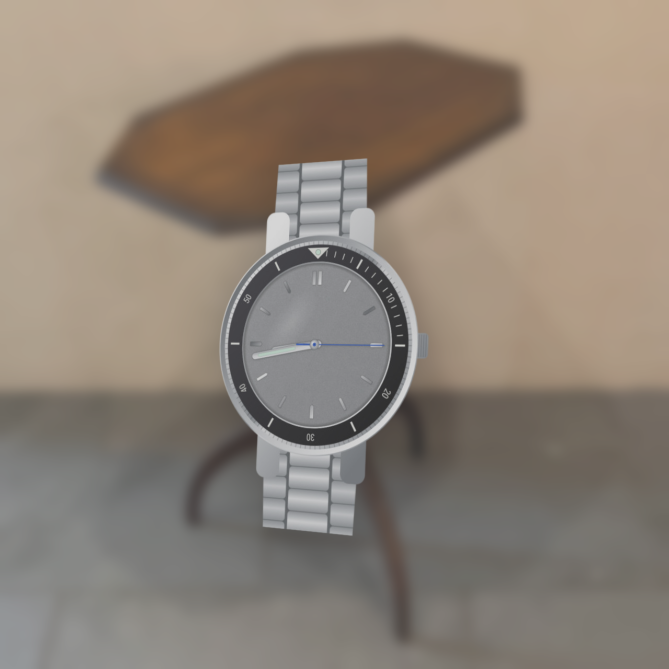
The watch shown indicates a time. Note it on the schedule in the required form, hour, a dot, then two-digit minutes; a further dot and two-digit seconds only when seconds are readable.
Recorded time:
8.43.15
